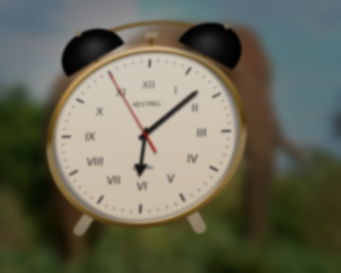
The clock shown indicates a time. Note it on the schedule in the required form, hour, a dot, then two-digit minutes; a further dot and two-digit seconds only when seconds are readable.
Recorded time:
6.07.55
